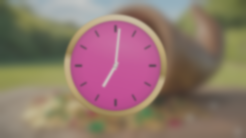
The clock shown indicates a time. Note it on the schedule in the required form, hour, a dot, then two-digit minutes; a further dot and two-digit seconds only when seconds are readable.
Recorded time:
7.01
